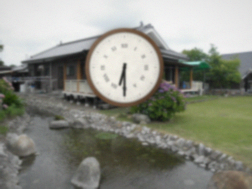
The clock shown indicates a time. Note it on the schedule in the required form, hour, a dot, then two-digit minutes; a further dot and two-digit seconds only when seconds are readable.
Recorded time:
6.30
